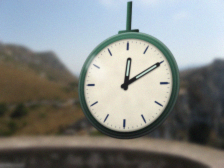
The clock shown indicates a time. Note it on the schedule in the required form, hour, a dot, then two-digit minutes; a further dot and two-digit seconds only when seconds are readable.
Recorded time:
12.10
